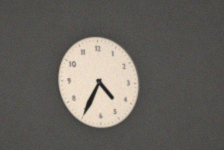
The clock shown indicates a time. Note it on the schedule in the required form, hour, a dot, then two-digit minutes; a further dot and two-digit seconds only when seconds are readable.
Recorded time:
4.35
